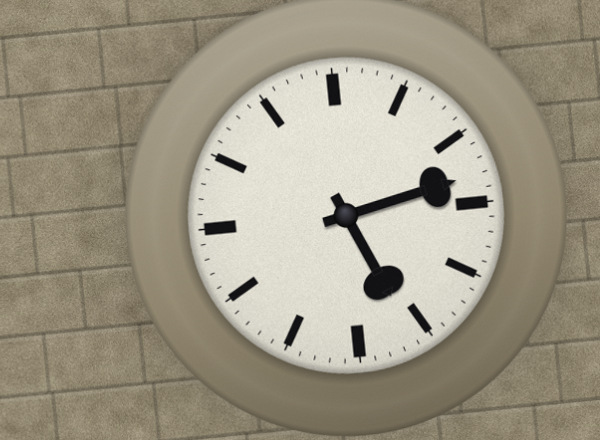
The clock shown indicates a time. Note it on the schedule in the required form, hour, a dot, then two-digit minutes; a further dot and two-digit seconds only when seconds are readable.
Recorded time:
5.13
